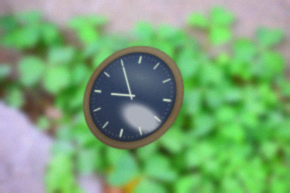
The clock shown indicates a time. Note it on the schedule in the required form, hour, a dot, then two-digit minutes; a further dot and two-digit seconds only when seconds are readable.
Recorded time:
8.55
